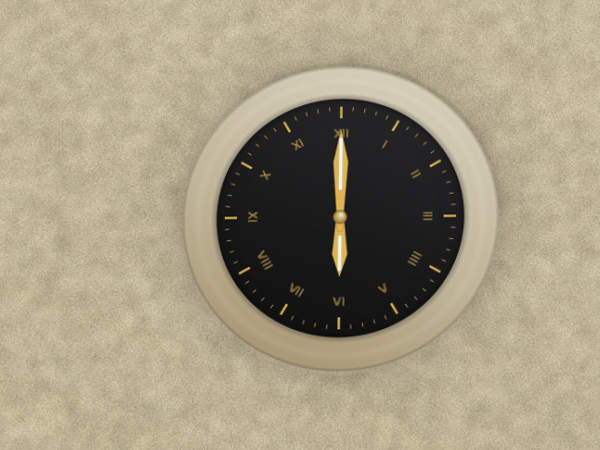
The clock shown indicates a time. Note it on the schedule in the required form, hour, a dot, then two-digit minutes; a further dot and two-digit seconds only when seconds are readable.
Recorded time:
6.00
